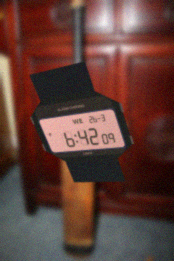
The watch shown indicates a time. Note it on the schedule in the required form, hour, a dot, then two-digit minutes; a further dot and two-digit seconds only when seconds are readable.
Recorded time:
6.42.09
